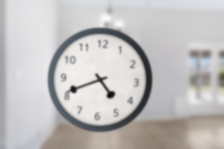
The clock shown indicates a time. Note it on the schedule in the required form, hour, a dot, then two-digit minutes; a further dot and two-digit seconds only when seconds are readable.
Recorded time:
4.41
